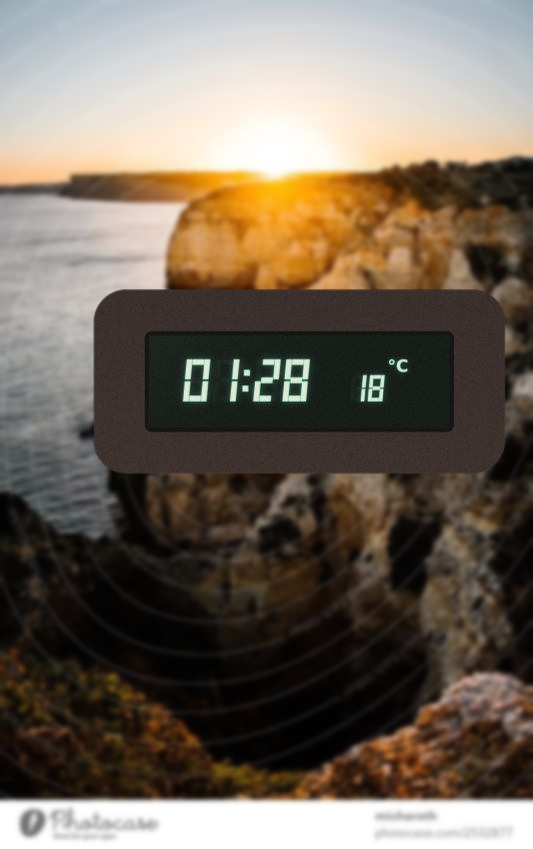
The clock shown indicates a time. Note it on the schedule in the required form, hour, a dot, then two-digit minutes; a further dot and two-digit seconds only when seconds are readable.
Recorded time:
1.28
